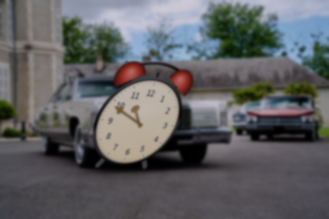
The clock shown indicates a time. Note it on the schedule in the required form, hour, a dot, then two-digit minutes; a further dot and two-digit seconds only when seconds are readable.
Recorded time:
10.49
